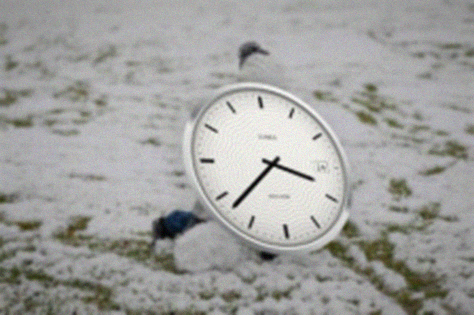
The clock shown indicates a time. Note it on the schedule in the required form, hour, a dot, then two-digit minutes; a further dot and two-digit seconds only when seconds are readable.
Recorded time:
3.38
